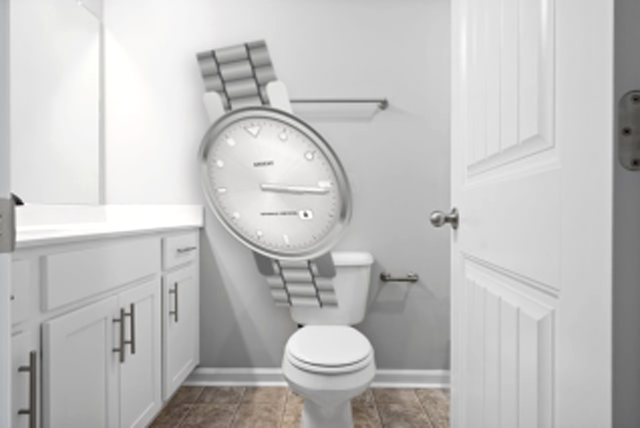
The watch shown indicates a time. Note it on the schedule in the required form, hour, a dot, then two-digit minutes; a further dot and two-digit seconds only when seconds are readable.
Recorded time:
3.16
